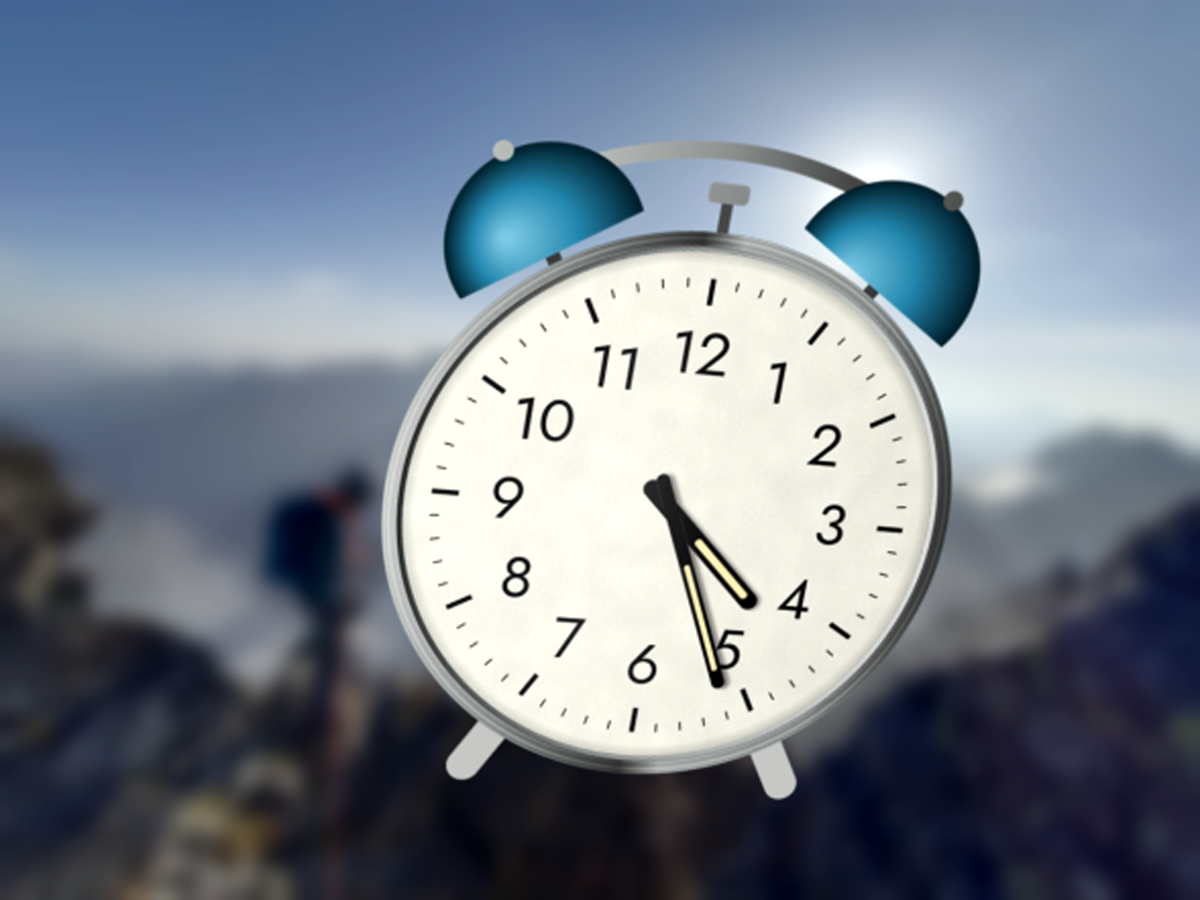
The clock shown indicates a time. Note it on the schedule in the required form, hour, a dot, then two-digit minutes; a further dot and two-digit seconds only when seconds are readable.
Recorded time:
4.26
